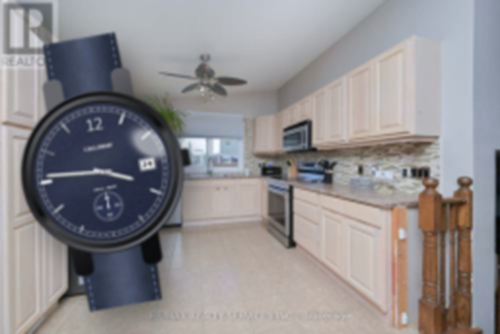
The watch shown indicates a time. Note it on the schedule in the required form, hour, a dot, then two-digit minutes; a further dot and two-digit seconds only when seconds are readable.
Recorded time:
3.46
